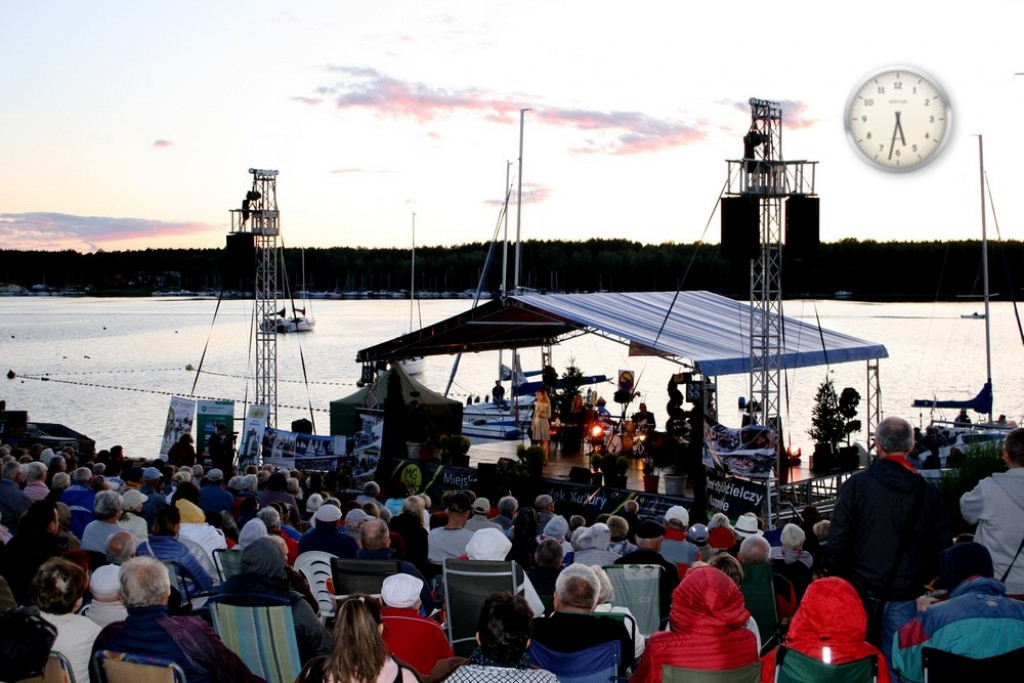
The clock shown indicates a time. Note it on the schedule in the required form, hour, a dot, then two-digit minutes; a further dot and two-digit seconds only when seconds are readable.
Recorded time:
5.32
